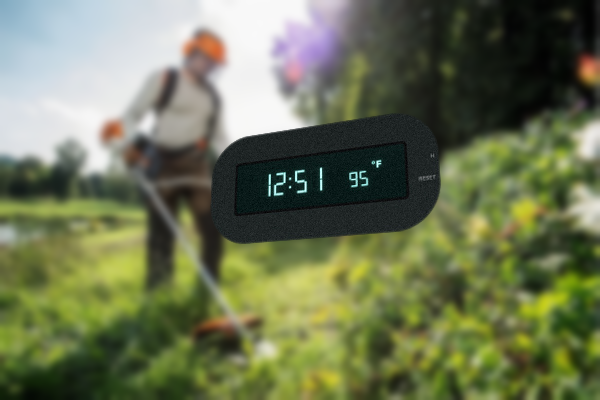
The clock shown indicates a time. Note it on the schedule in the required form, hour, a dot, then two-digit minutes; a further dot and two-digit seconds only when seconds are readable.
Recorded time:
12.51
